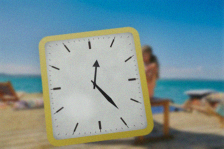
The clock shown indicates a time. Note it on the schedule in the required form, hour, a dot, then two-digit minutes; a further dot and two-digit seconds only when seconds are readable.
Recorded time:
12.24
